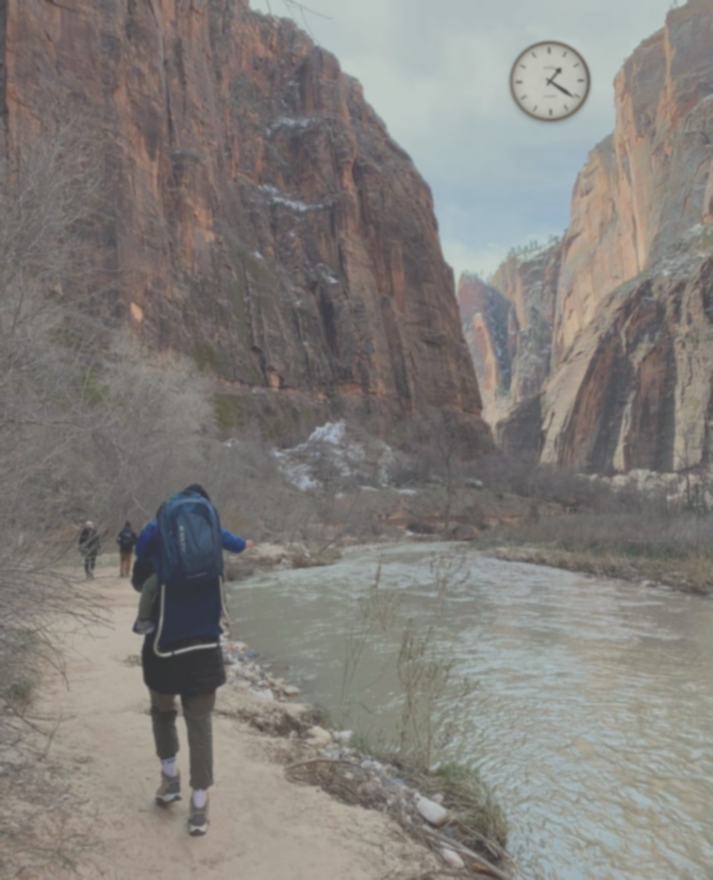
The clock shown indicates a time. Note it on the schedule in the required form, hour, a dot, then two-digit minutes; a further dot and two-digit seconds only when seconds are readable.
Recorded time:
1.21
